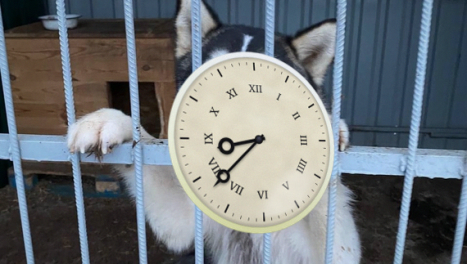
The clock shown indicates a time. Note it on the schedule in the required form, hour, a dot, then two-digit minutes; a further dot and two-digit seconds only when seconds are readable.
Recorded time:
8.38
